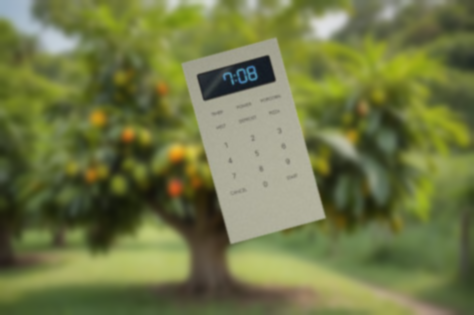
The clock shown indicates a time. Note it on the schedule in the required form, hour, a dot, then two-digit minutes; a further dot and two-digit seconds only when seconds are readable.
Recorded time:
7.08
